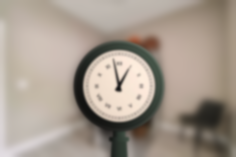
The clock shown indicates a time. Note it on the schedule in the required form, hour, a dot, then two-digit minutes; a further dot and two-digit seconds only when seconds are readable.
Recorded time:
12.58
